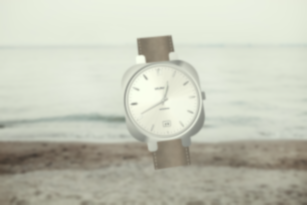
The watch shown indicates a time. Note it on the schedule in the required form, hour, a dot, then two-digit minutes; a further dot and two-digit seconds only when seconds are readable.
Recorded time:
12.41
